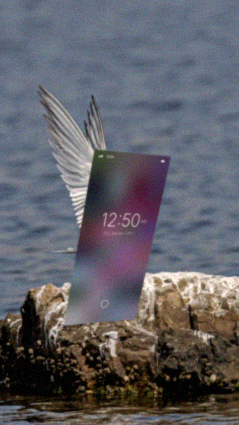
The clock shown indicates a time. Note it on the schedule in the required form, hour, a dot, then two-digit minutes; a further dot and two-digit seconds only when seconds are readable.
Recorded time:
12.50
